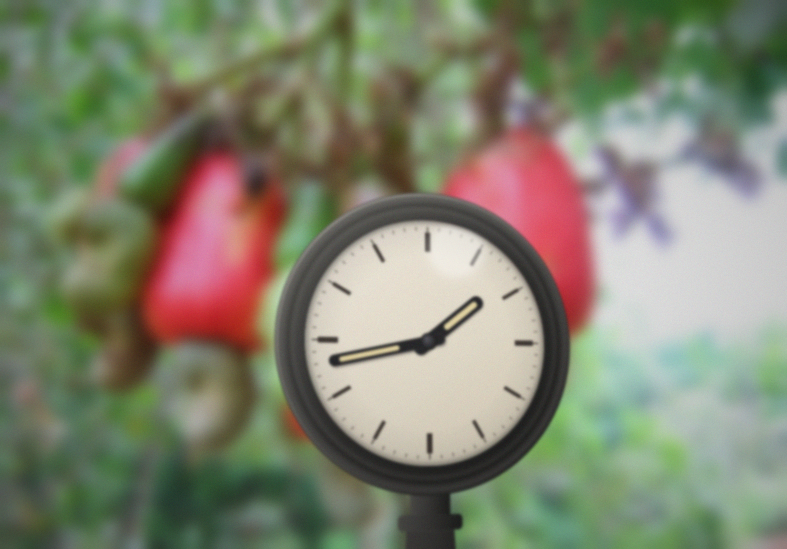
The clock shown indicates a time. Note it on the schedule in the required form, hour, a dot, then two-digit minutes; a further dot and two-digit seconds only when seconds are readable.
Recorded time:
1.43
